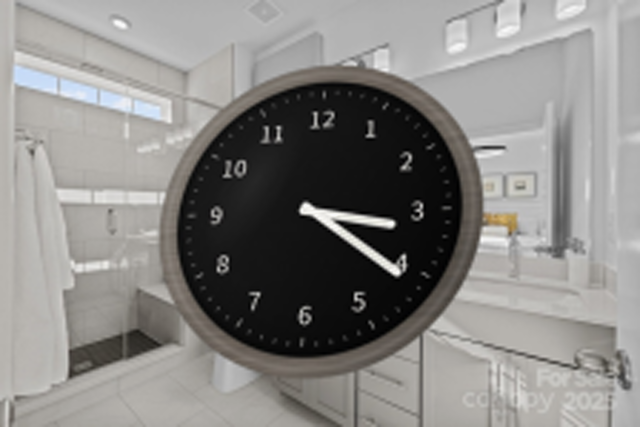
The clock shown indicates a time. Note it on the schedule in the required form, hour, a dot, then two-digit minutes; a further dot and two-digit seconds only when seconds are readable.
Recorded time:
3.21
